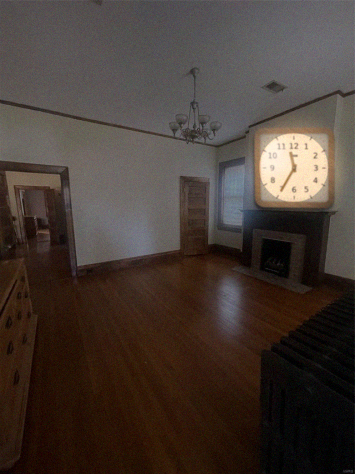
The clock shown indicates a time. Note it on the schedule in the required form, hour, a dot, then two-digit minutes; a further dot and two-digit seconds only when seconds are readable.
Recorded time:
11.35
